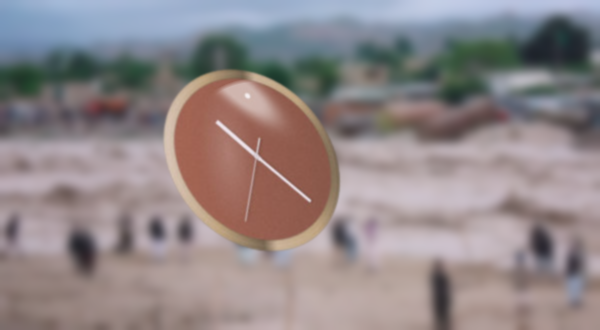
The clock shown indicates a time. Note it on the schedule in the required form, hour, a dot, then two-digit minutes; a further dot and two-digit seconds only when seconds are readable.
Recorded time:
10.21.33
